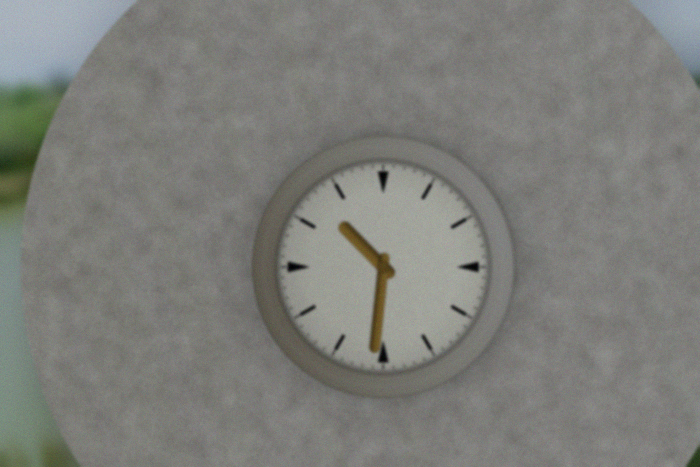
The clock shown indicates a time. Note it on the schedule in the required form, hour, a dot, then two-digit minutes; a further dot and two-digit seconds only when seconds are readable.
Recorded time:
10.31
